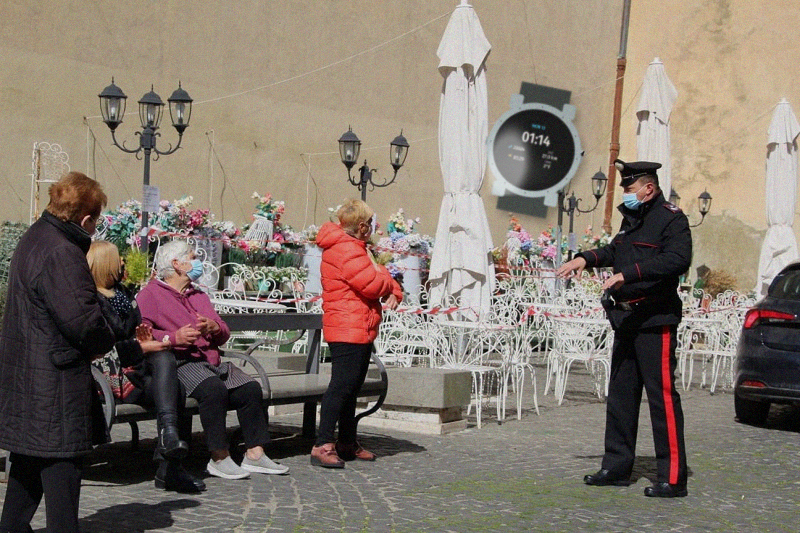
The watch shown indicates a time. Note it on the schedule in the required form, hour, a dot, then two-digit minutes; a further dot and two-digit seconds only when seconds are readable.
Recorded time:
1.14
